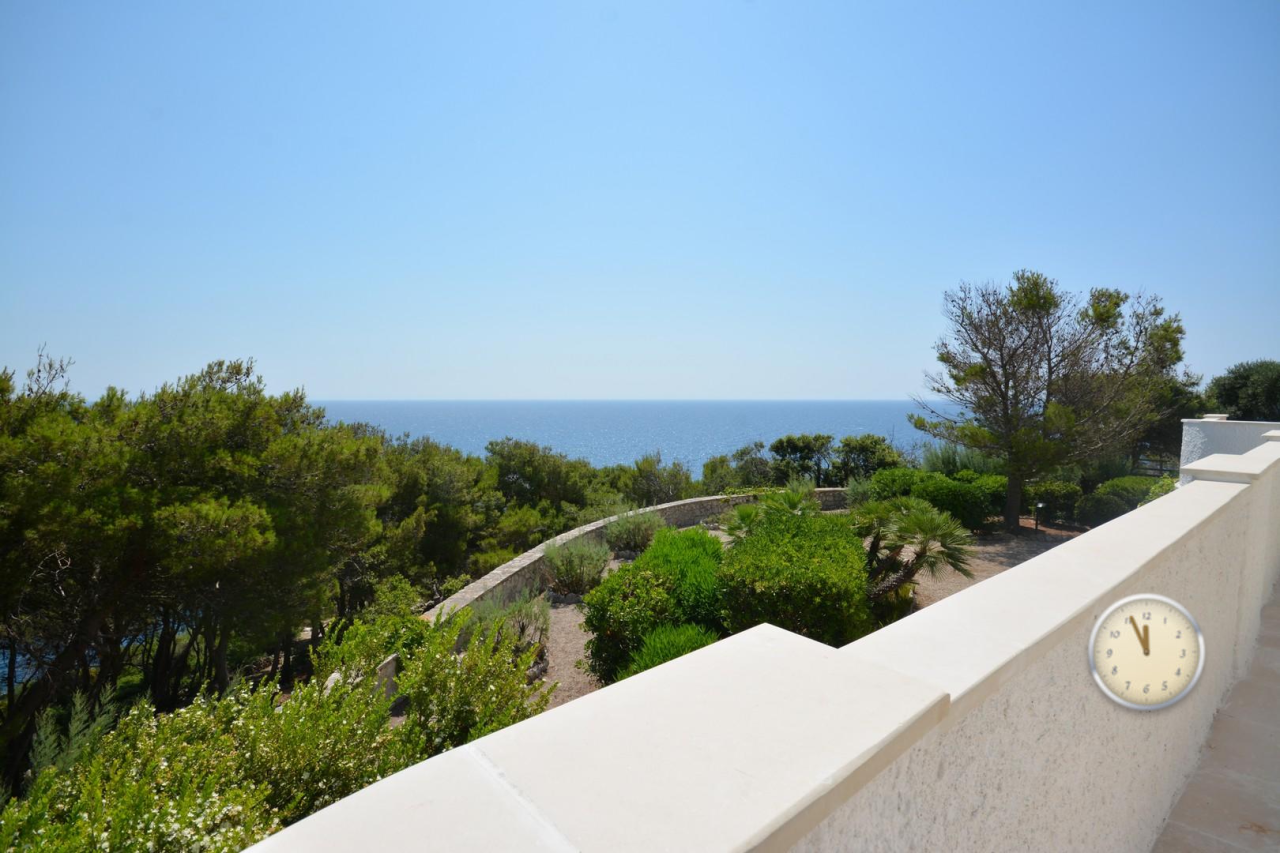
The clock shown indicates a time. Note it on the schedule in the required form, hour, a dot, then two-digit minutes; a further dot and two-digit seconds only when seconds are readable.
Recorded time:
11.56
